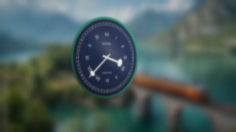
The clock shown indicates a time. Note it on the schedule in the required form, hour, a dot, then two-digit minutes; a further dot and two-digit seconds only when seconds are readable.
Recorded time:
3.38
